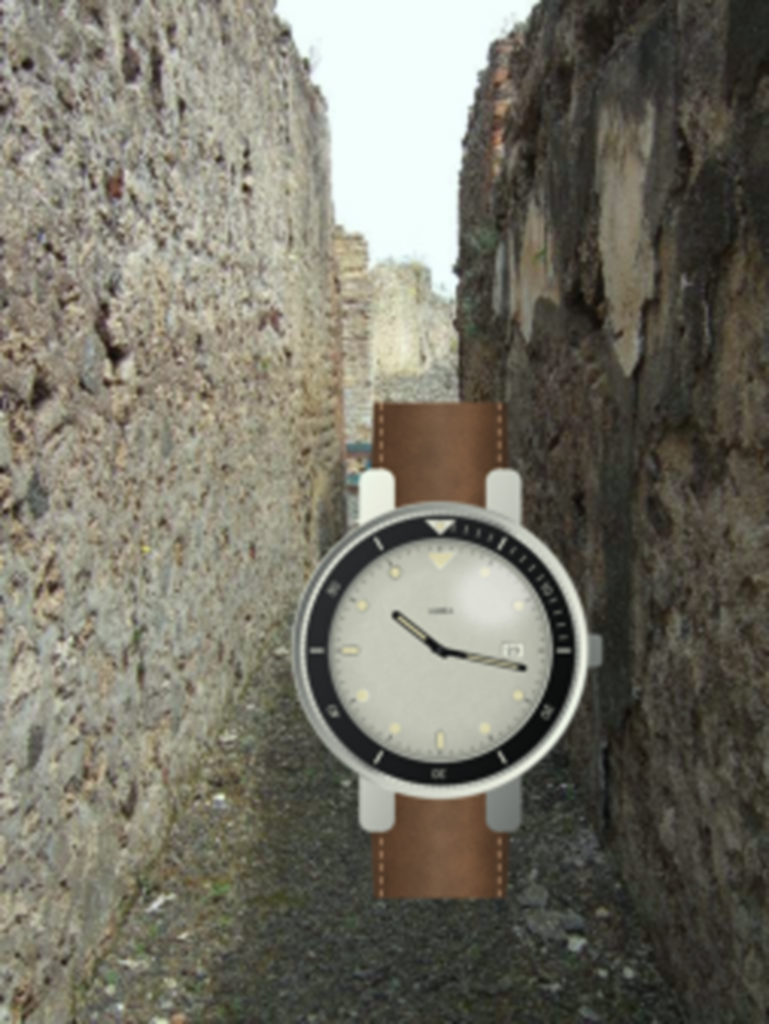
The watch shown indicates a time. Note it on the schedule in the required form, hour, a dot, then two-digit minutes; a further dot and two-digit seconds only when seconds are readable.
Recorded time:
10.17
